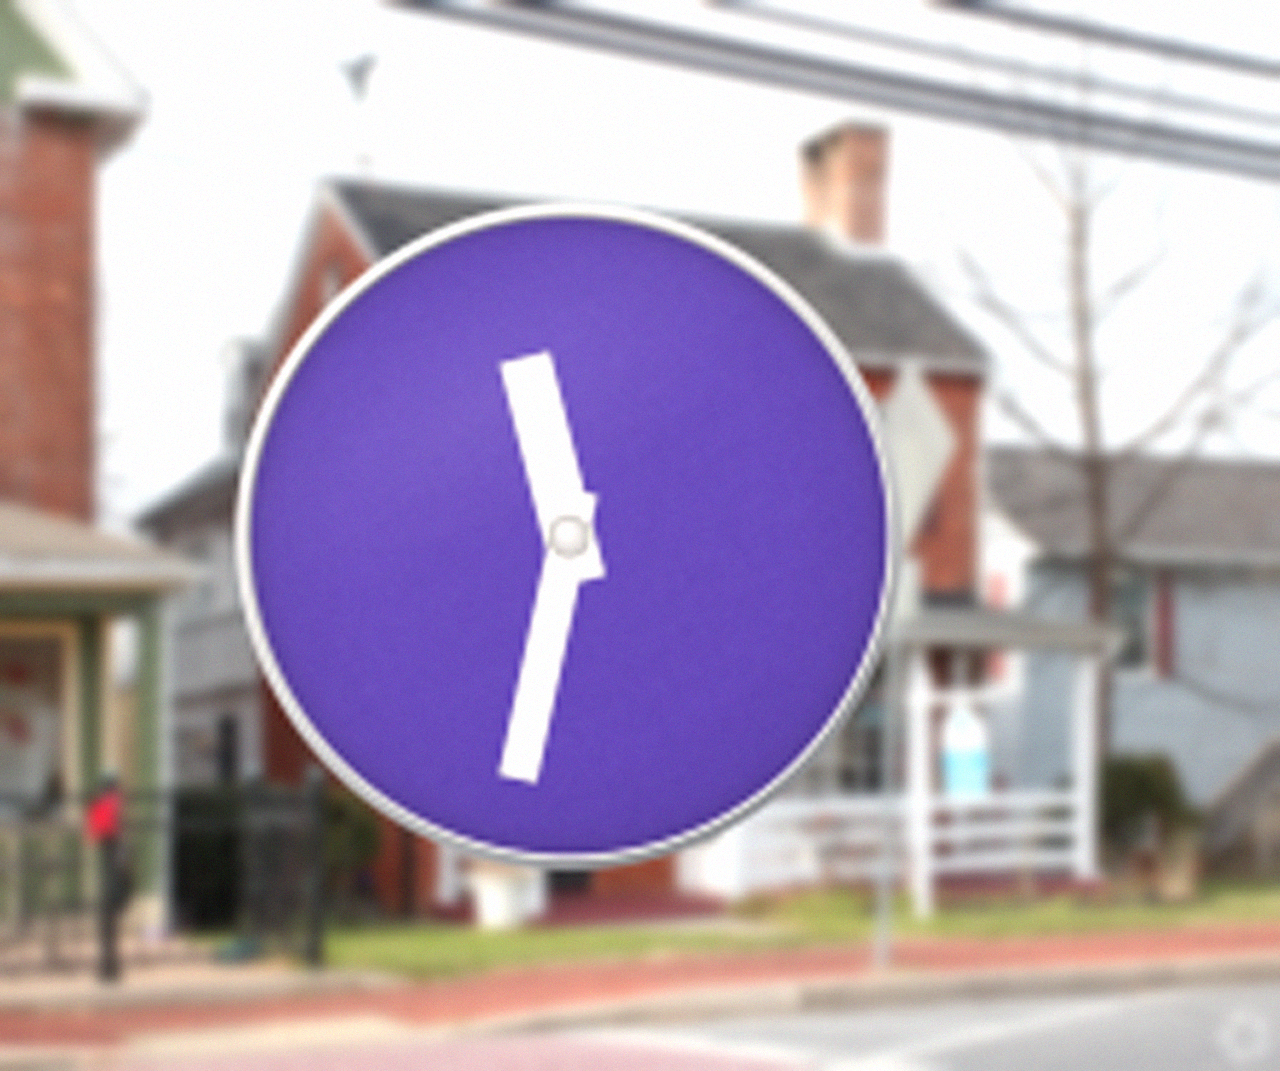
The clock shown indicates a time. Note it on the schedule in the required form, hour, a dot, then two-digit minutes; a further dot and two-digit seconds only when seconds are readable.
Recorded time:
11.32
